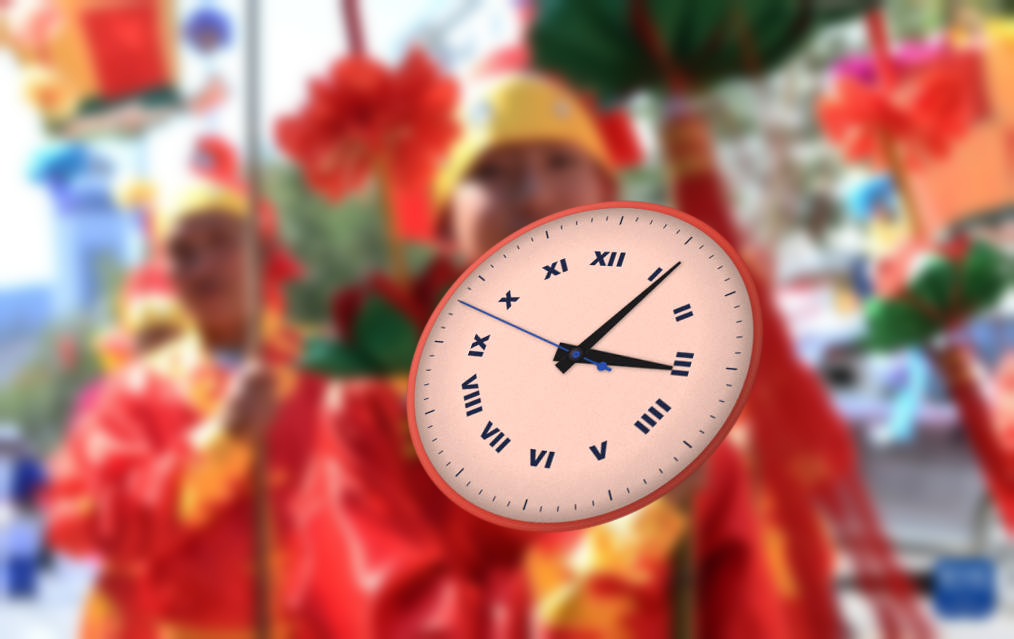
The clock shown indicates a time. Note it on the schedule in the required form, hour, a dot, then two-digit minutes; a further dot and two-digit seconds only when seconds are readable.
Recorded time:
3.05.48
